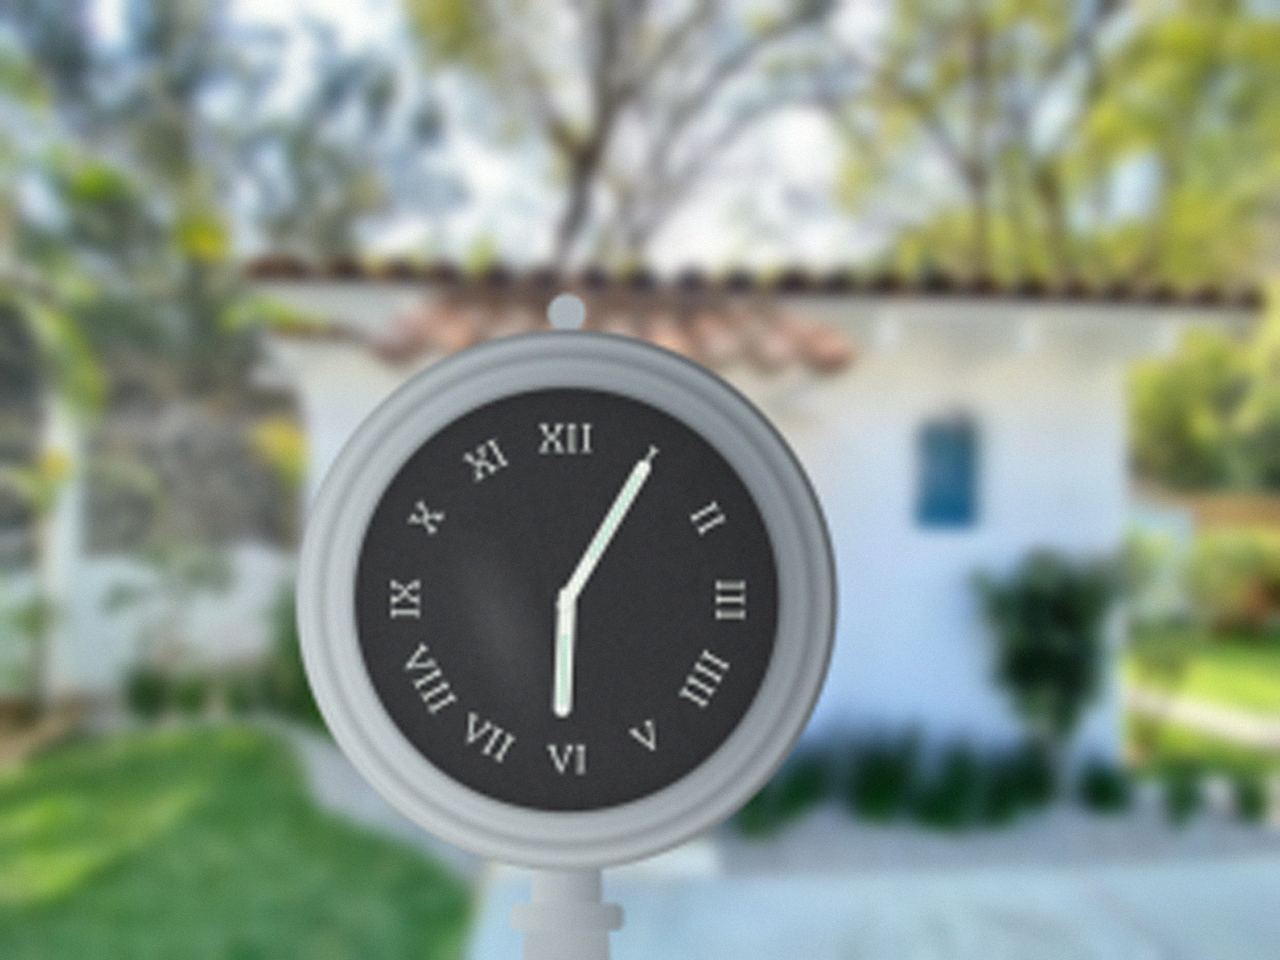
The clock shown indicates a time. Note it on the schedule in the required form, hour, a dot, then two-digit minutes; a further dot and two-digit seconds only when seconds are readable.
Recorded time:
6.05
